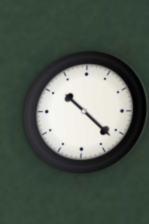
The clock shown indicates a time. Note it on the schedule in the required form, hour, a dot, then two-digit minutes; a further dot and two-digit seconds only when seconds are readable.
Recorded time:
10.22
